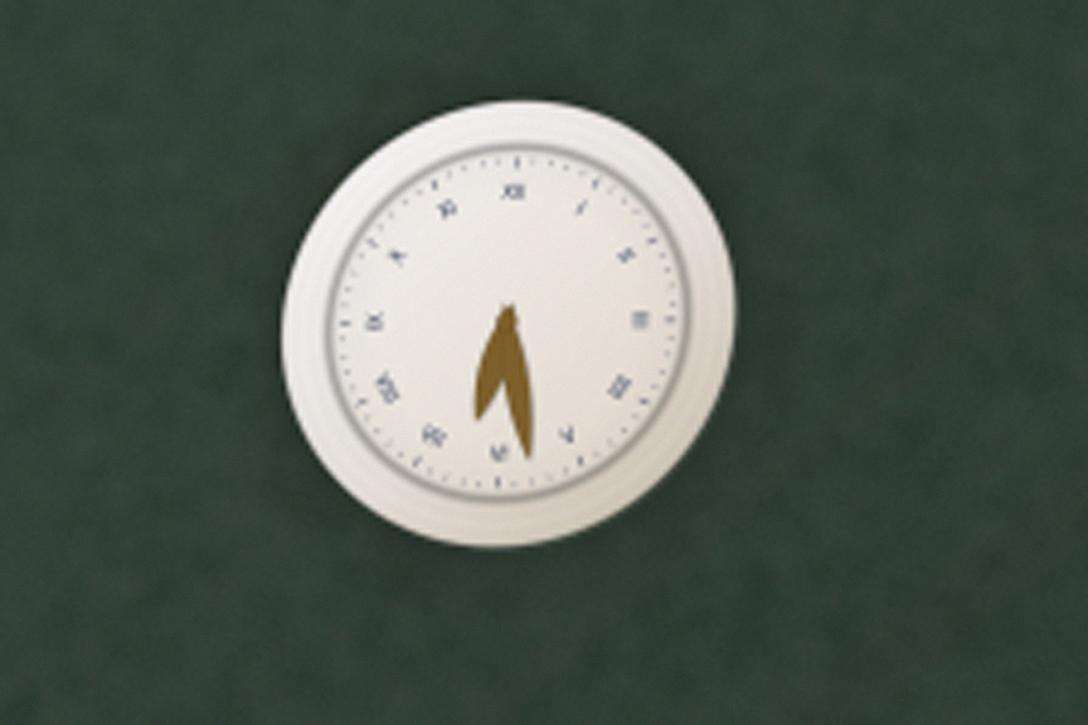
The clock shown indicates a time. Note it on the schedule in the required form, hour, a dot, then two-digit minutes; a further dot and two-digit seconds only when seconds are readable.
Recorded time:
6.28
